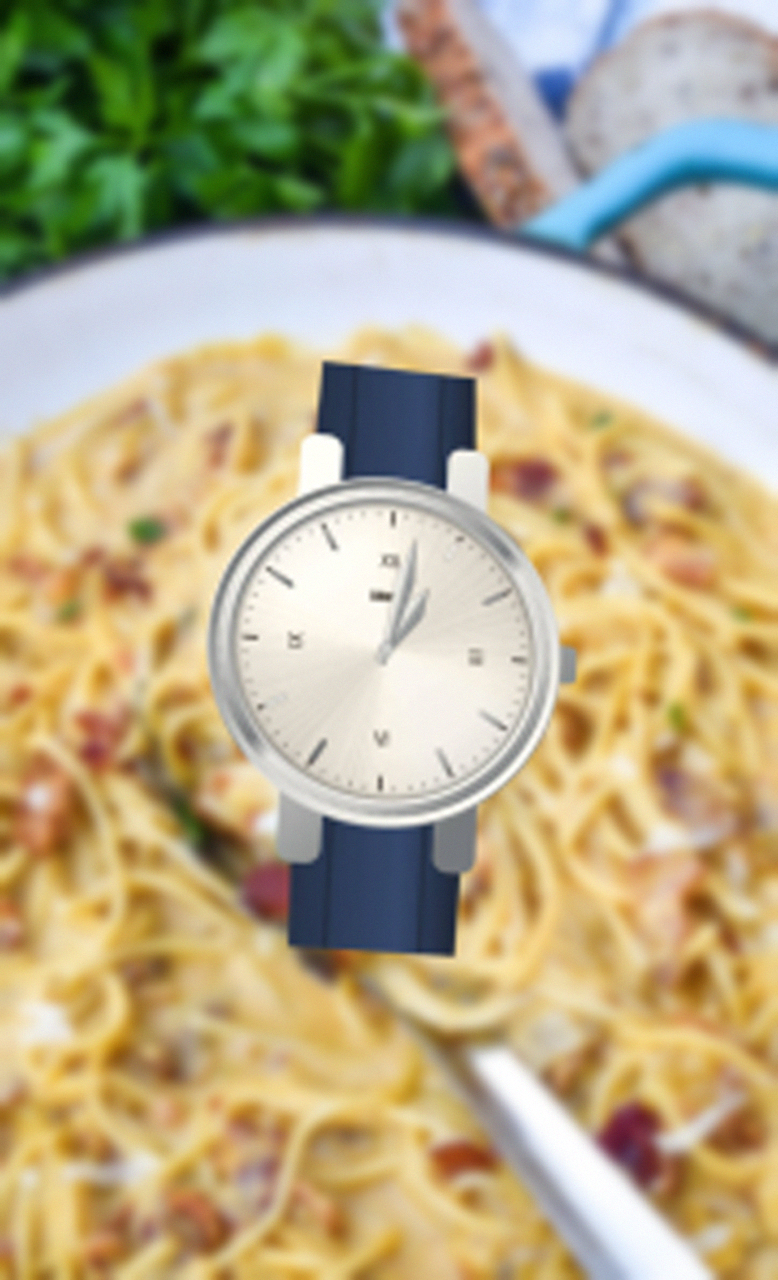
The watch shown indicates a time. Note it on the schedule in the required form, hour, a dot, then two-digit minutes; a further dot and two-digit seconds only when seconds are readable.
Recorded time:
1.02
